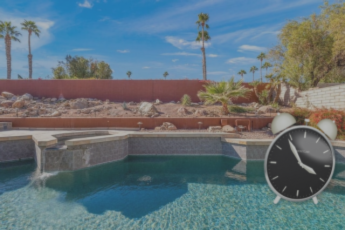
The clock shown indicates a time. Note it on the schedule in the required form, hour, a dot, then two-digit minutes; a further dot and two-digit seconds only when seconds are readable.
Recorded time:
3.54
